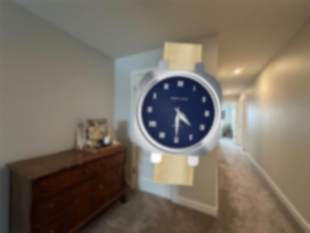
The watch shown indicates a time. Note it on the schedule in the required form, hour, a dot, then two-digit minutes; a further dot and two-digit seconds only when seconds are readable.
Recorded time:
4.30
